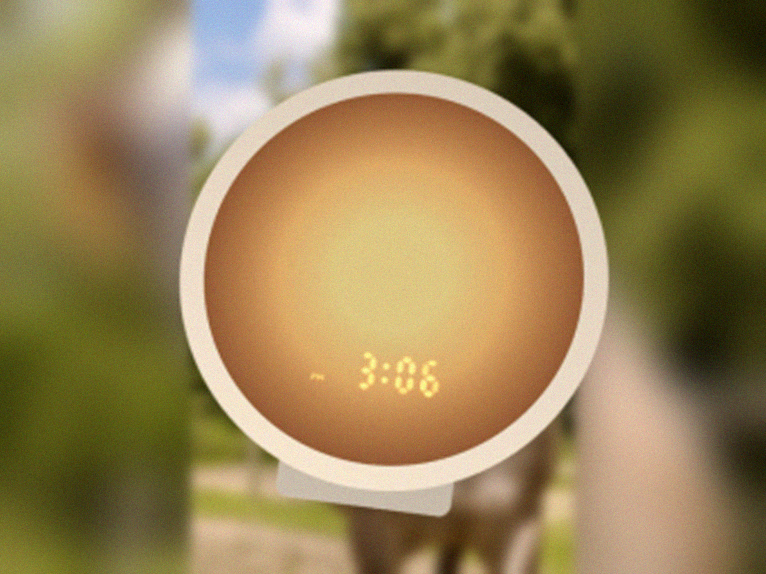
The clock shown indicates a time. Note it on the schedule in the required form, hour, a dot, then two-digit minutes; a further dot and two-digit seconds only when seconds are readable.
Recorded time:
3.06
